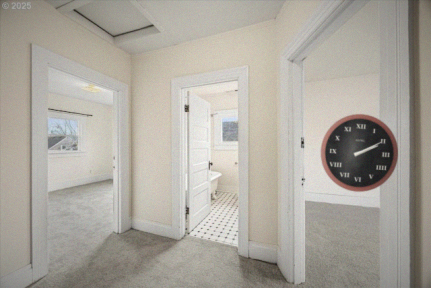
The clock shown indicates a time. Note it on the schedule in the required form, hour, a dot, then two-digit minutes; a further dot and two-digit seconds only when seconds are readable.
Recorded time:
2.10
